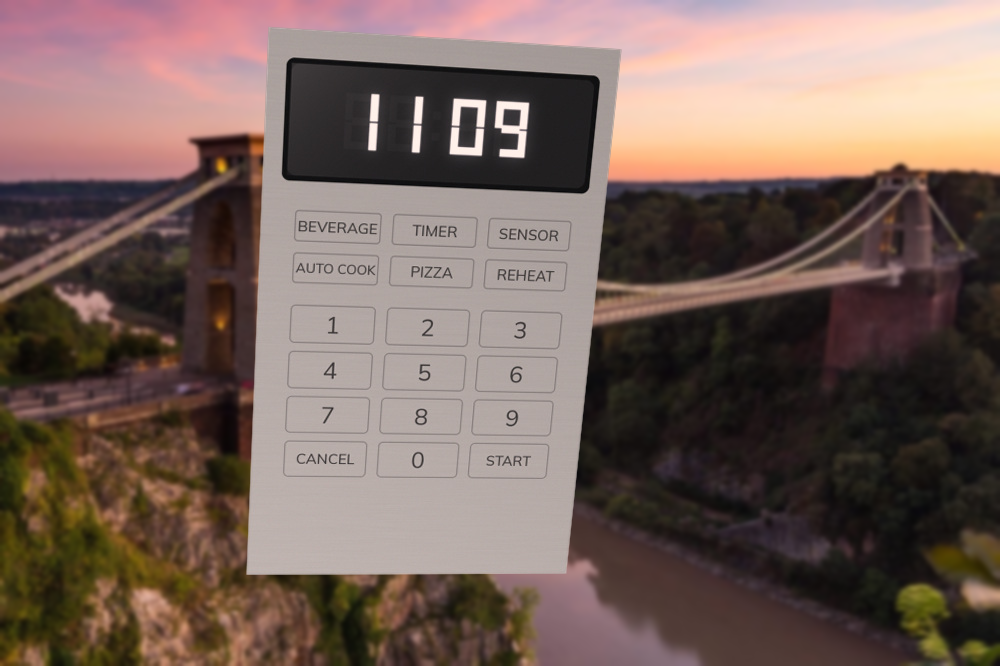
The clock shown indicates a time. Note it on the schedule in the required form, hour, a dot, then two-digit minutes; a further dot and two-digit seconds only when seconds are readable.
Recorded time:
11.09
